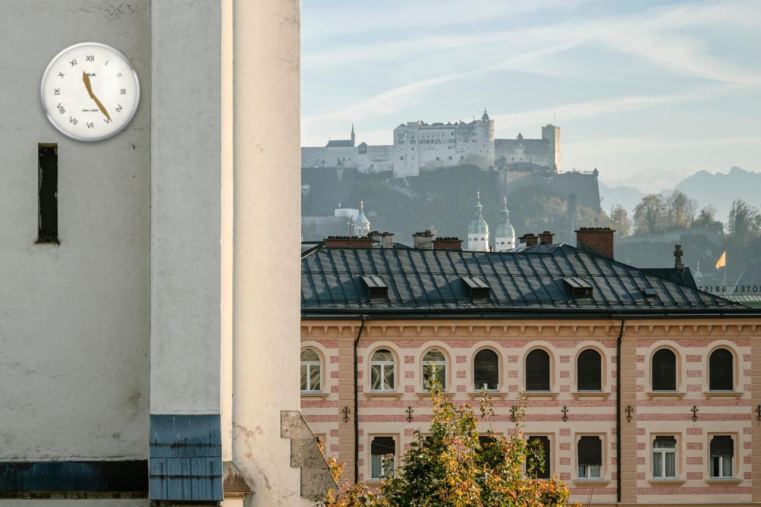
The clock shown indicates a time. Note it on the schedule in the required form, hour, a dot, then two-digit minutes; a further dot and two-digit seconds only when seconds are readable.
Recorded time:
11.24
